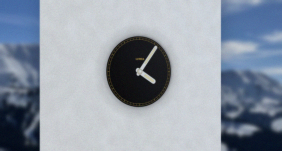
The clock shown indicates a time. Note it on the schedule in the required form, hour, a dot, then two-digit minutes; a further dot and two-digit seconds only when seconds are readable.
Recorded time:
4.06
